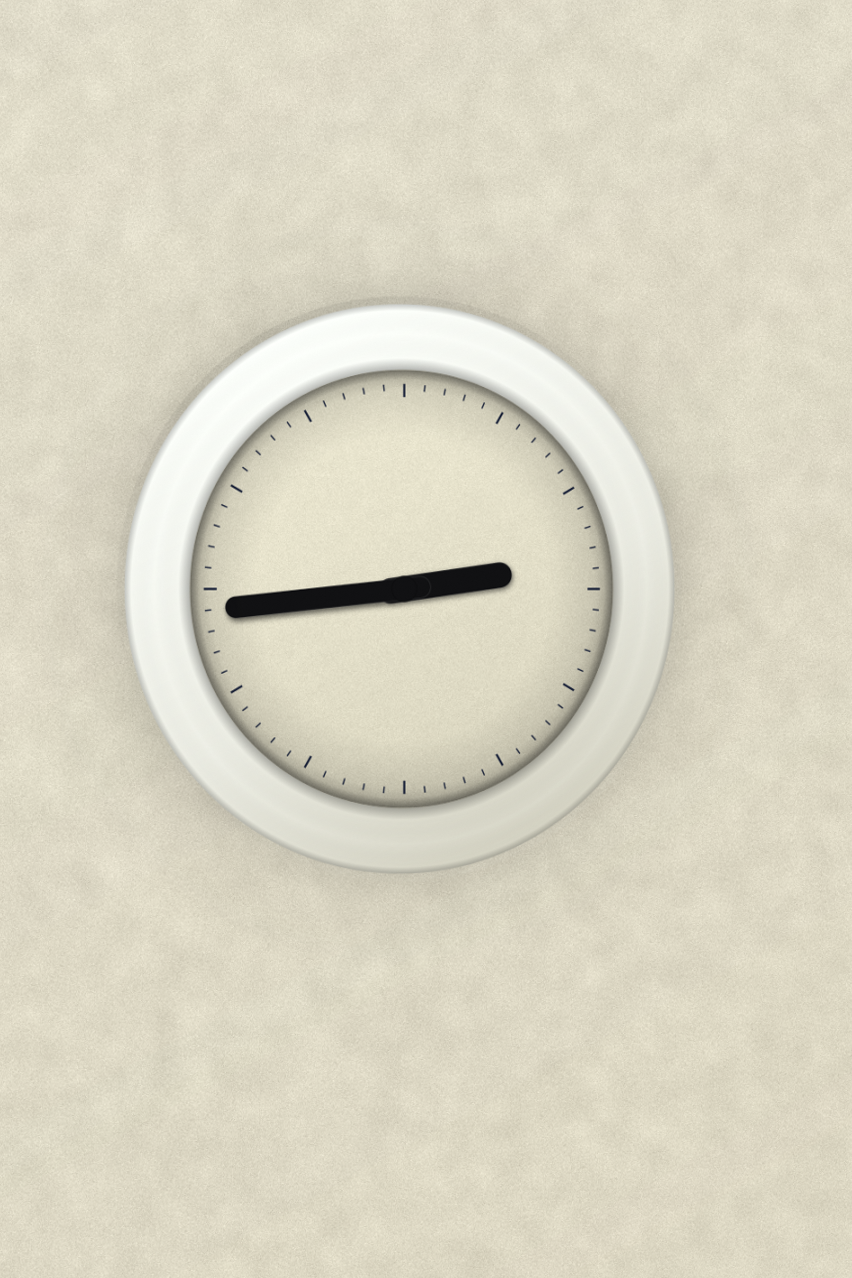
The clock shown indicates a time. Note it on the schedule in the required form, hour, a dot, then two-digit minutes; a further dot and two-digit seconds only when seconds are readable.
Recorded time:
2.44
